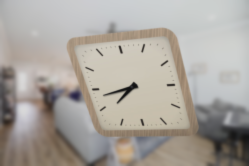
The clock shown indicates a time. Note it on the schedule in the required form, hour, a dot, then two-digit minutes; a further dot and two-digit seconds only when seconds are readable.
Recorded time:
7.43
